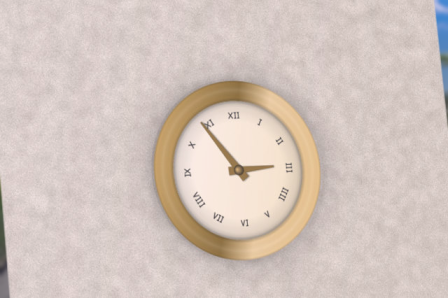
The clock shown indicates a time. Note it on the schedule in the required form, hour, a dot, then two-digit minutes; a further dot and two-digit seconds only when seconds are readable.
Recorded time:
2.54
